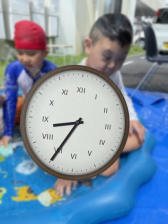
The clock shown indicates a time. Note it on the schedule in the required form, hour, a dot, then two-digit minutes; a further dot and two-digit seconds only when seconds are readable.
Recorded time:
8.35
